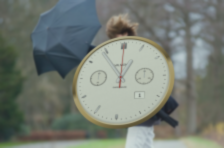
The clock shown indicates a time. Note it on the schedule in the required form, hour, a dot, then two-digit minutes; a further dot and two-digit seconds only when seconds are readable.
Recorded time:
12.54
